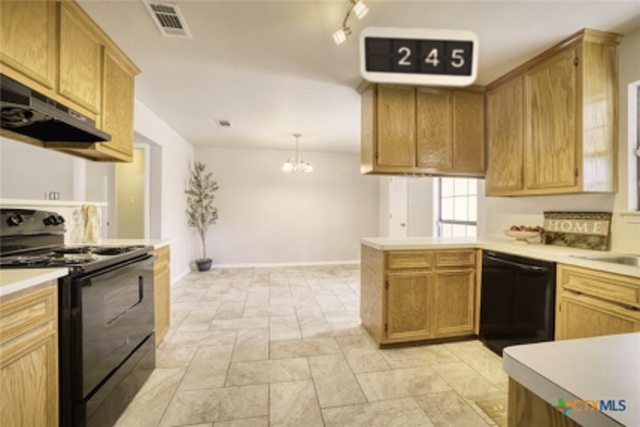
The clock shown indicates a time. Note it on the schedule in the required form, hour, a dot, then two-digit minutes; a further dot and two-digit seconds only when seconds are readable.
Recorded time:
2.45
